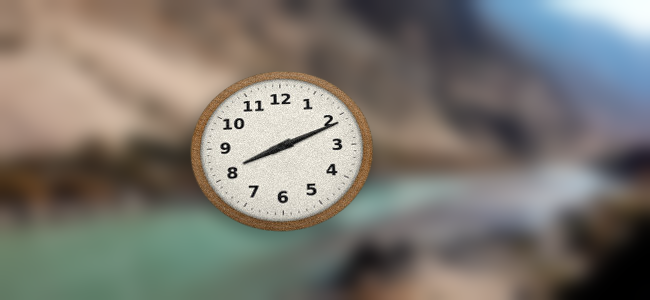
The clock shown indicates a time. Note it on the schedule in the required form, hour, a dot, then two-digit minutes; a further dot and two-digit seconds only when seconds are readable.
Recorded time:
8.11
